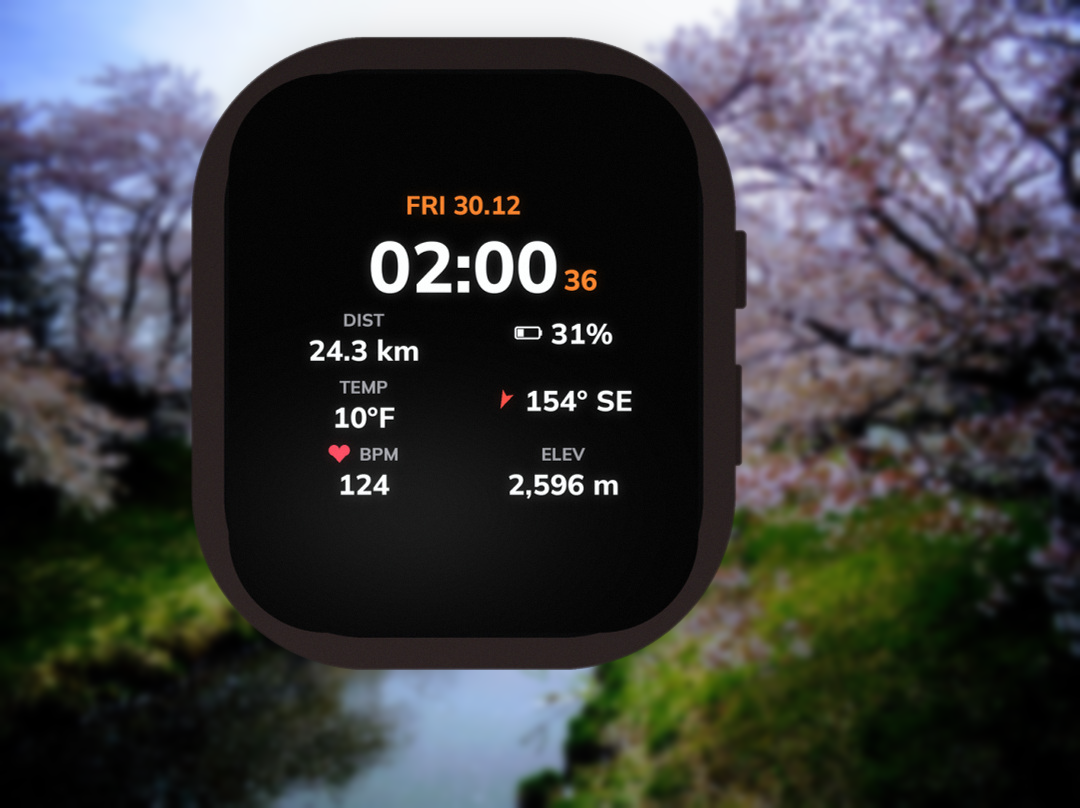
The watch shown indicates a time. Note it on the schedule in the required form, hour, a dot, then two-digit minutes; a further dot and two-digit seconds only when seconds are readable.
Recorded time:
2.00.36
